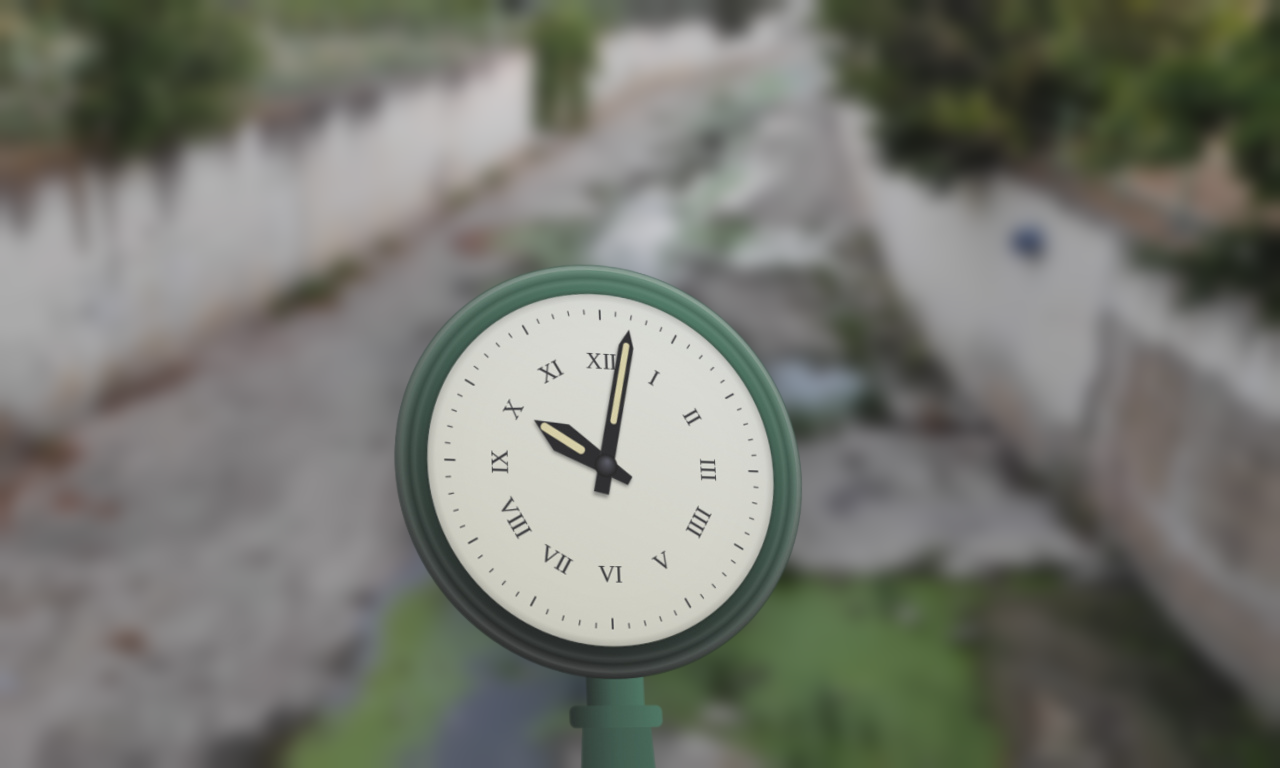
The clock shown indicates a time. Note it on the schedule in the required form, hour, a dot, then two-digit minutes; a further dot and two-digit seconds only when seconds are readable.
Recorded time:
10.02
